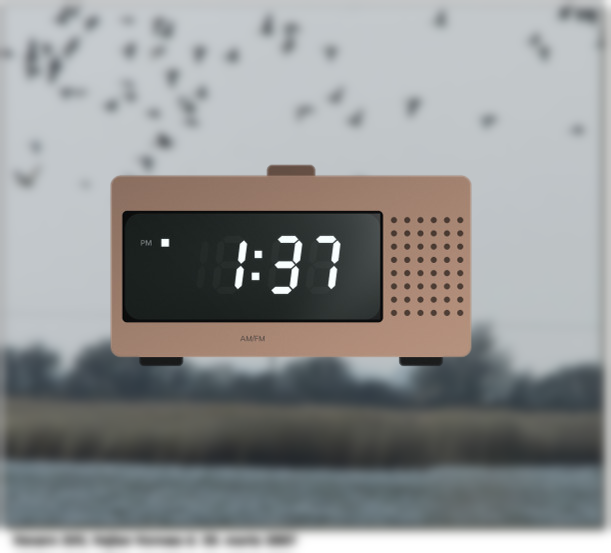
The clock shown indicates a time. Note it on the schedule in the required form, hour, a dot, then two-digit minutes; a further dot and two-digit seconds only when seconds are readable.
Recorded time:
1.37
